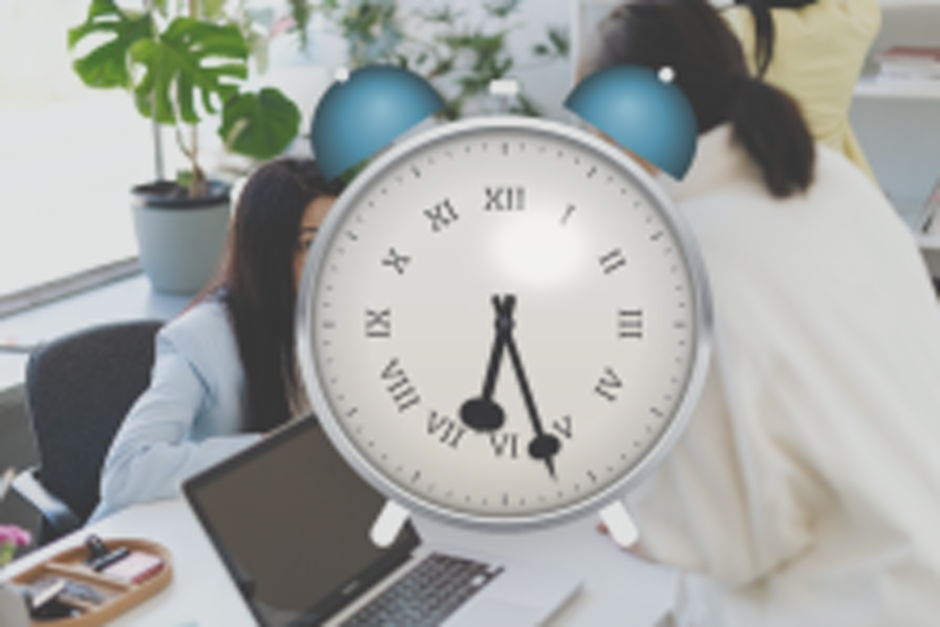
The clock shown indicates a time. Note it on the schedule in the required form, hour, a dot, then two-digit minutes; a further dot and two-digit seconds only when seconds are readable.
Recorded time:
6.27
